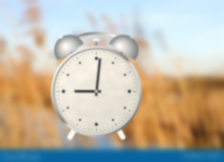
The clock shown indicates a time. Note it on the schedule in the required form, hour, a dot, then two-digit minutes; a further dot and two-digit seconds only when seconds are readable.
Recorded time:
9.01
